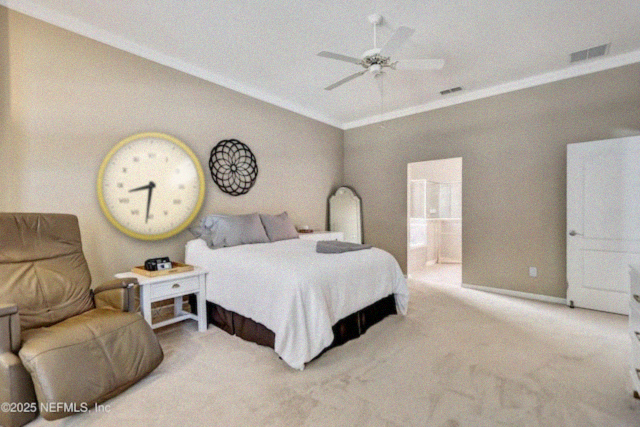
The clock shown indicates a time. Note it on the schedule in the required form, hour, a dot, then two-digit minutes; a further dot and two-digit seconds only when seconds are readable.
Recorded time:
8.31
